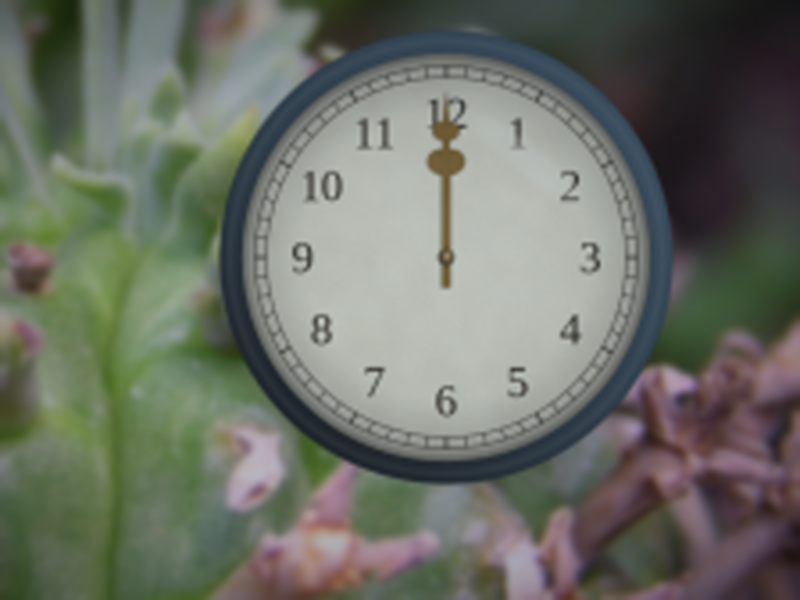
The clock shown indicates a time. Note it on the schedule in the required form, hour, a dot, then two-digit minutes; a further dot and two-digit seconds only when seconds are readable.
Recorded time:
12.00
